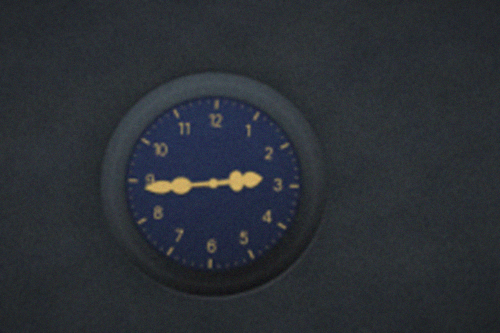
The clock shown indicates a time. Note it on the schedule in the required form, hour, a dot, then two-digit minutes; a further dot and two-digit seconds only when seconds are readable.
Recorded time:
2.44
